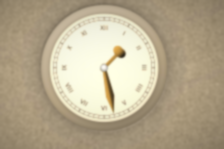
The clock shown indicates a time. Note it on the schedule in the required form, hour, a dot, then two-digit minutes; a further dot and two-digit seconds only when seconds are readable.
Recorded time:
1.28
